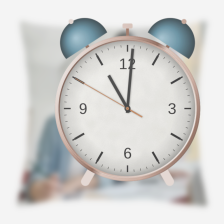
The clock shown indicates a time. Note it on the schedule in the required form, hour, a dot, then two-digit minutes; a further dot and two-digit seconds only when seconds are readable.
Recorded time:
11.00.50
